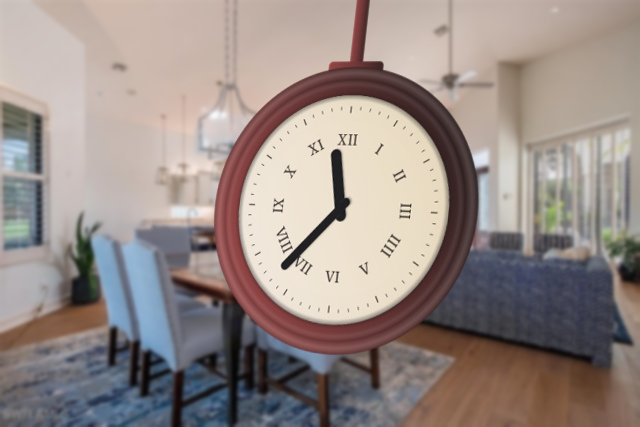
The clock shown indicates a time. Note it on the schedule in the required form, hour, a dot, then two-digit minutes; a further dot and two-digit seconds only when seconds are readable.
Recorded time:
11.37
